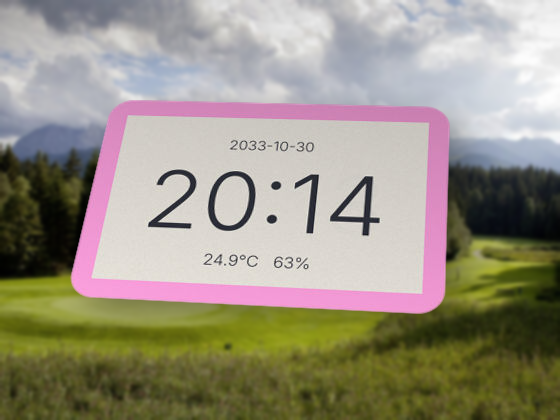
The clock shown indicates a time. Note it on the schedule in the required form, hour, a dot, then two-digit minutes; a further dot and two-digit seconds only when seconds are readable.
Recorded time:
20.14
